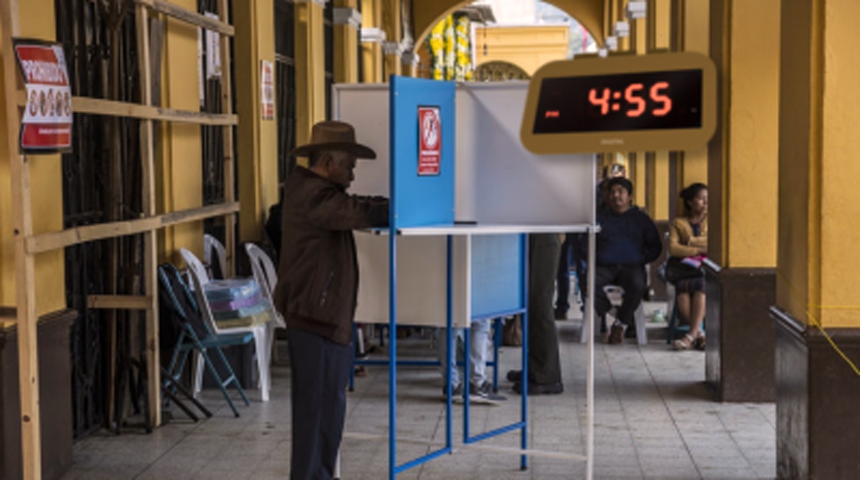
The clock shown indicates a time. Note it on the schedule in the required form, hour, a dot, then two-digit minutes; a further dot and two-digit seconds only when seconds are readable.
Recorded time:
4.55
